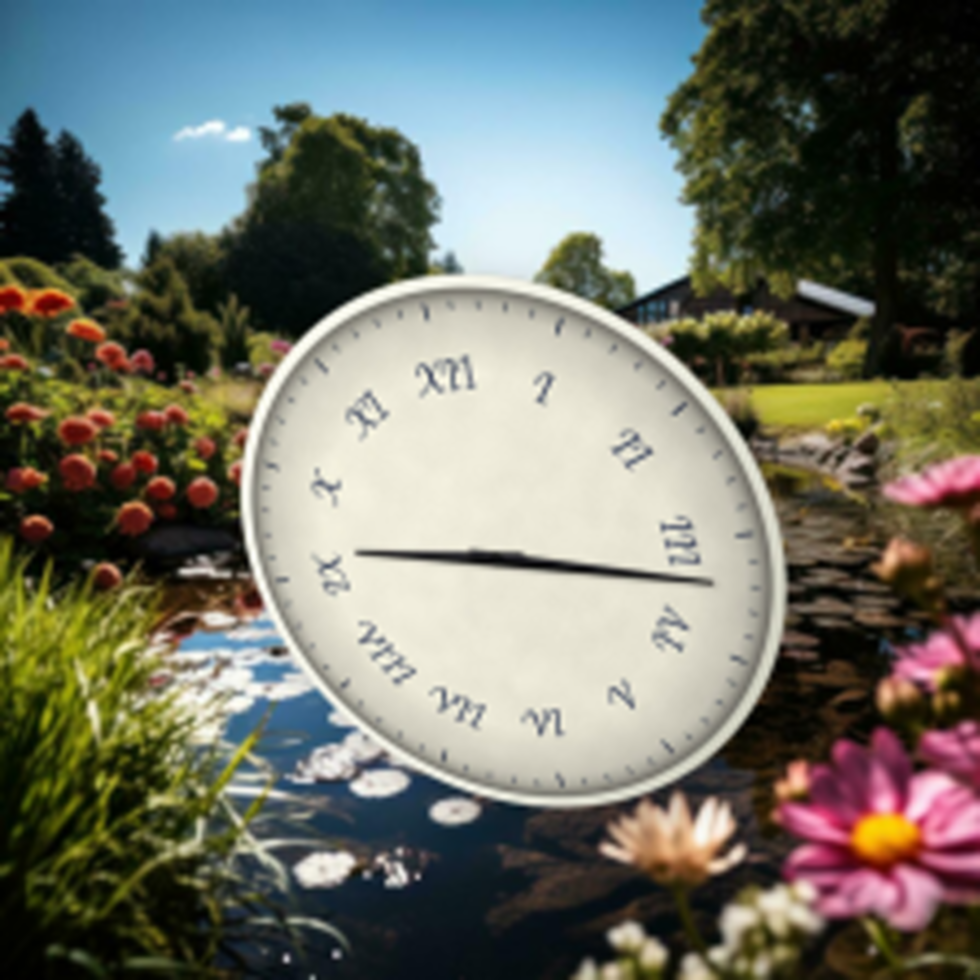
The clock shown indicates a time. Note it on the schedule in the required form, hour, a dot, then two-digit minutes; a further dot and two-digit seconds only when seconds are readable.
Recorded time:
9.17
